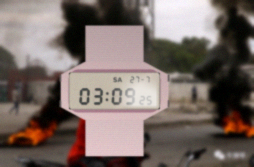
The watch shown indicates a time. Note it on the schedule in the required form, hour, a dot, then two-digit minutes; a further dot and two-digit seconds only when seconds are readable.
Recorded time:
3.09
